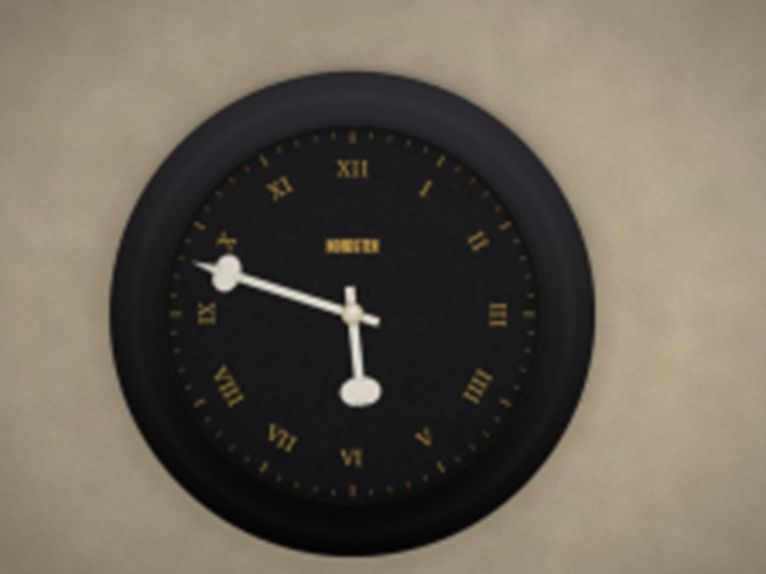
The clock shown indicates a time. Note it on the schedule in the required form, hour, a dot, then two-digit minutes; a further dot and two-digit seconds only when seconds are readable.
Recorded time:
5.48
